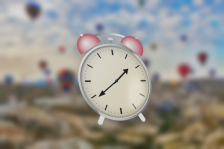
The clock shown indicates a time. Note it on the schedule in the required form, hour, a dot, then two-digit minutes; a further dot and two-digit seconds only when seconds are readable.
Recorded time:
1.39
